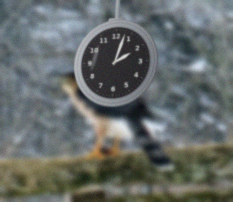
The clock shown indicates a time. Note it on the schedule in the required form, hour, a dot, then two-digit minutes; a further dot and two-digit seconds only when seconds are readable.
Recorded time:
2.03
